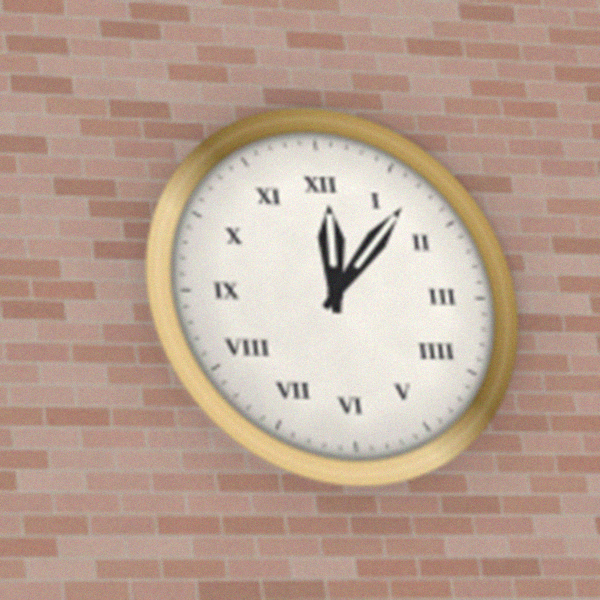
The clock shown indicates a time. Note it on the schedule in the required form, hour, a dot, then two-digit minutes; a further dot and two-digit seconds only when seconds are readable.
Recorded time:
12.07
